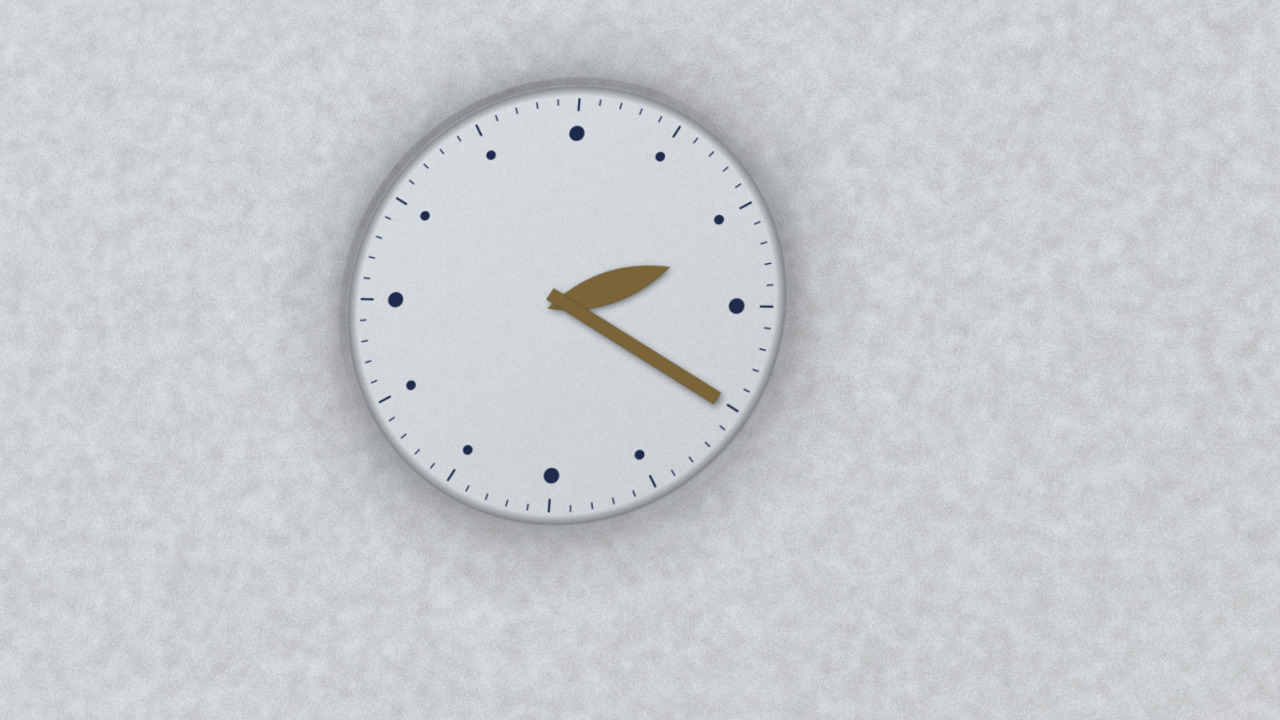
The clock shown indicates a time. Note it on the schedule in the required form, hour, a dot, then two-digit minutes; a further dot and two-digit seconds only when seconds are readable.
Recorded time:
2.20
